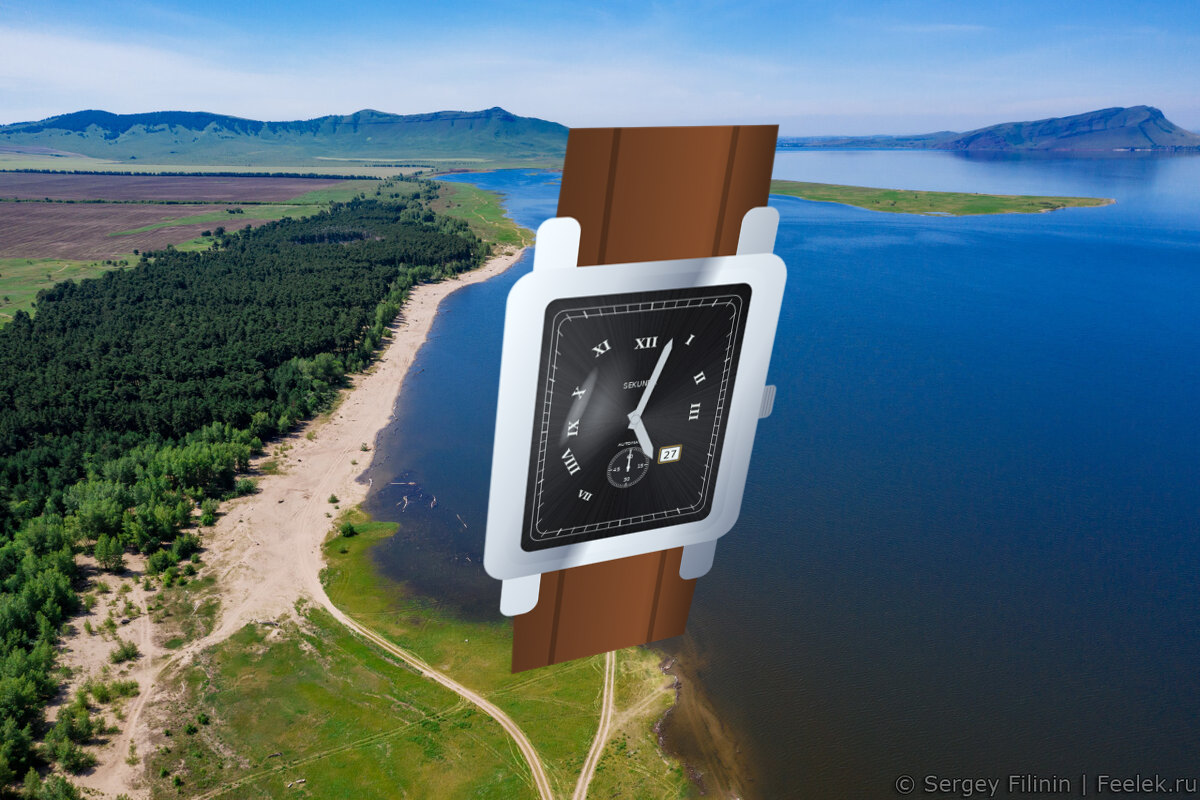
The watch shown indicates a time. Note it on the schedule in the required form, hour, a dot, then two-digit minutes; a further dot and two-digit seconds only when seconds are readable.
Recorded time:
5.03
